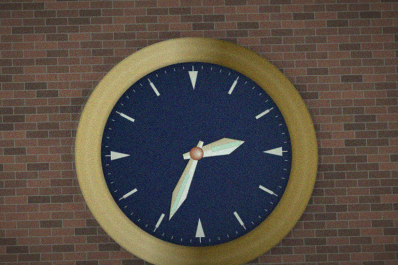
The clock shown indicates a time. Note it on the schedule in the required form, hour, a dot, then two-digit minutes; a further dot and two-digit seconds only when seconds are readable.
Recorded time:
2.34
